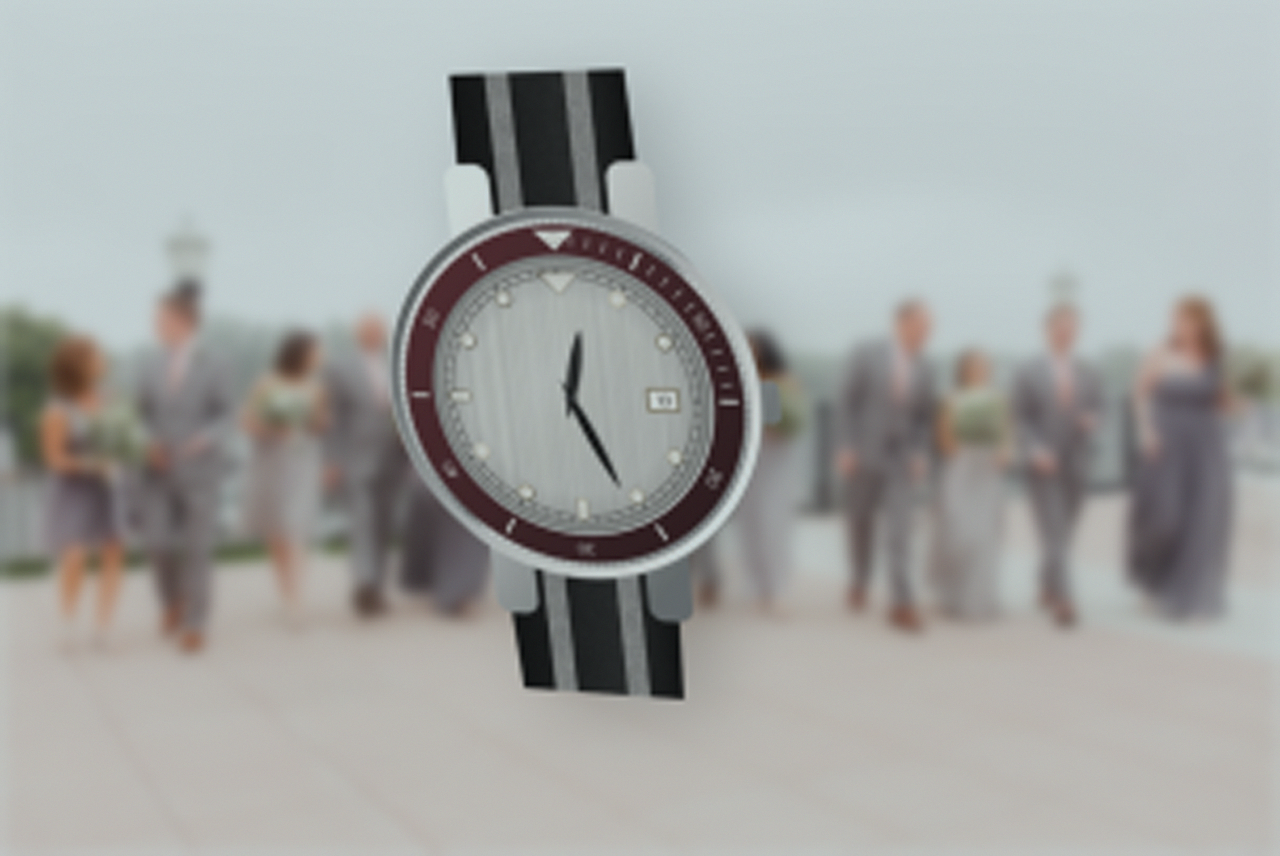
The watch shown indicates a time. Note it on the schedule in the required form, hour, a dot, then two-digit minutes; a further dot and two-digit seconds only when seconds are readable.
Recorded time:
12.26
